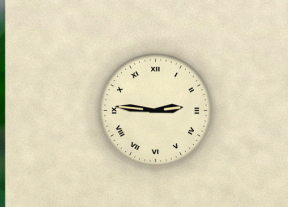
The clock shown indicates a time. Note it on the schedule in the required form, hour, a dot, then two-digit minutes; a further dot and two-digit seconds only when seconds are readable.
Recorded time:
2.46
